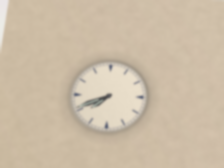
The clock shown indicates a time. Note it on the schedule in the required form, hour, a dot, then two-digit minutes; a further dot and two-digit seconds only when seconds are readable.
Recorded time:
7.41
